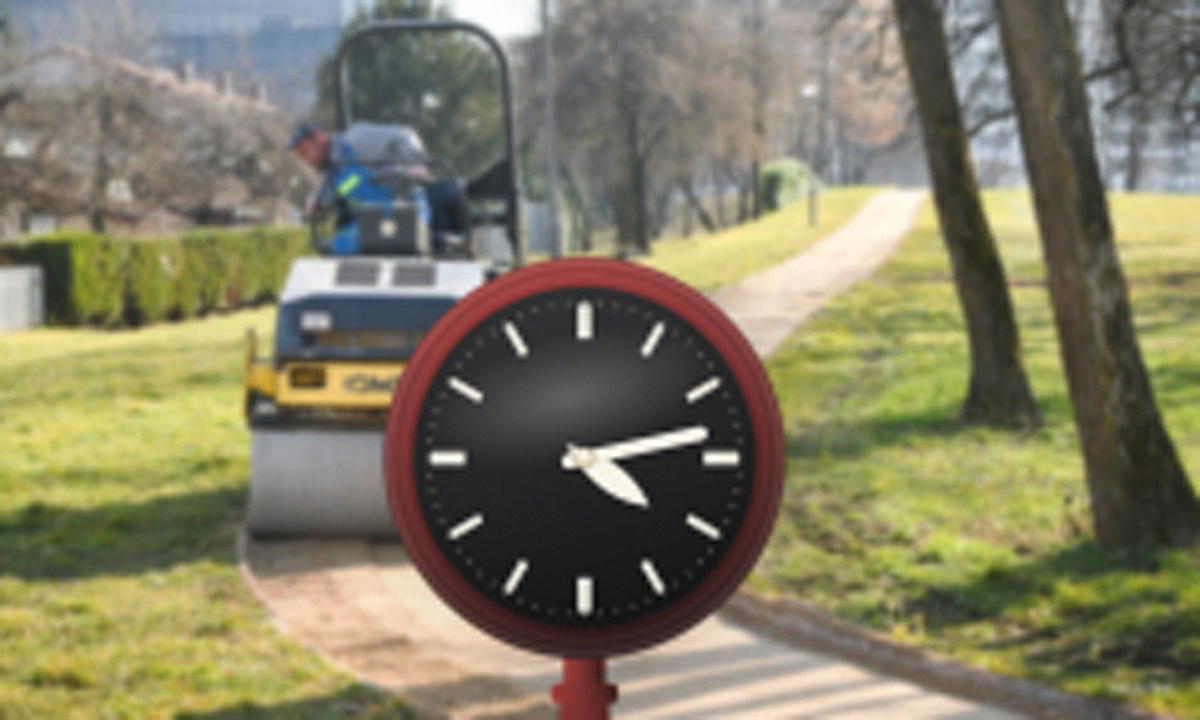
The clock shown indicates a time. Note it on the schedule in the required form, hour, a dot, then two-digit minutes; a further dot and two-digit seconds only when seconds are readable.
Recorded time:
4.13
